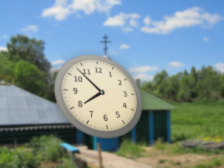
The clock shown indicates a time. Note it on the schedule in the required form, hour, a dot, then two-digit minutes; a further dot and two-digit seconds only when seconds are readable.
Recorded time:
7.53
